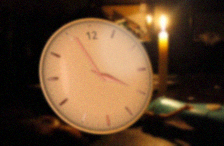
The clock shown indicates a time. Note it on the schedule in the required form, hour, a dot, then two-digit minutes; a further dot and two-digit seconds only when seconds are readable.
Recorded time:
3.56
